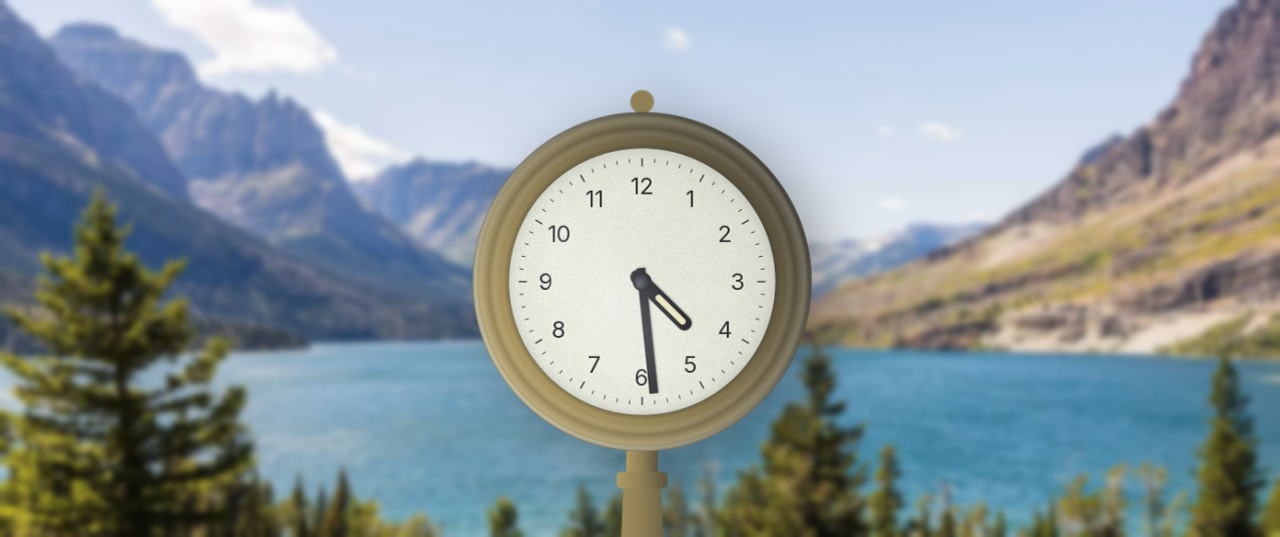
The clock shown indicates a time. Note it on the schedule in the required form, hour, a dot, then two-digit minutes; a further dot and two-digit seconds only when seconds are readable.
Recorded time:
4.29
